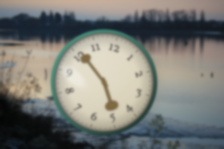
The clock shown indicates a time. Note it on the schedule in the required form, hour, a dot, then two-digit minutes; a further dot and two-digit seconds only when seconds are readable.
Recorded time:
4.51
